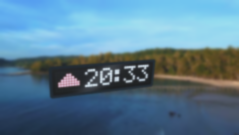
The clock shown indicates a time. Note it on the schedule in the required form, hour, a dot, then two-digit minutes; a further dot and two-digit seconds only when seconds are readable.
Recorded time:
20.33
